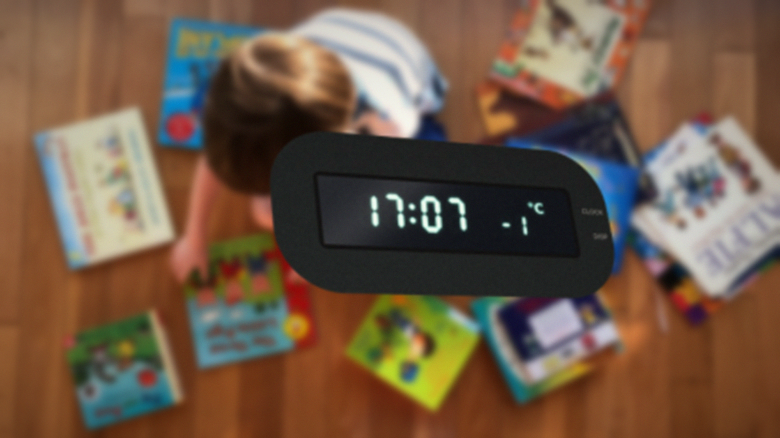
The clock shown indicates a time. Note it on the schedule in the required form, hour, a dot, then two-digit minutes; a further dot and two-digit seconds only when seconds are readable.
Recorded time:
17.07
